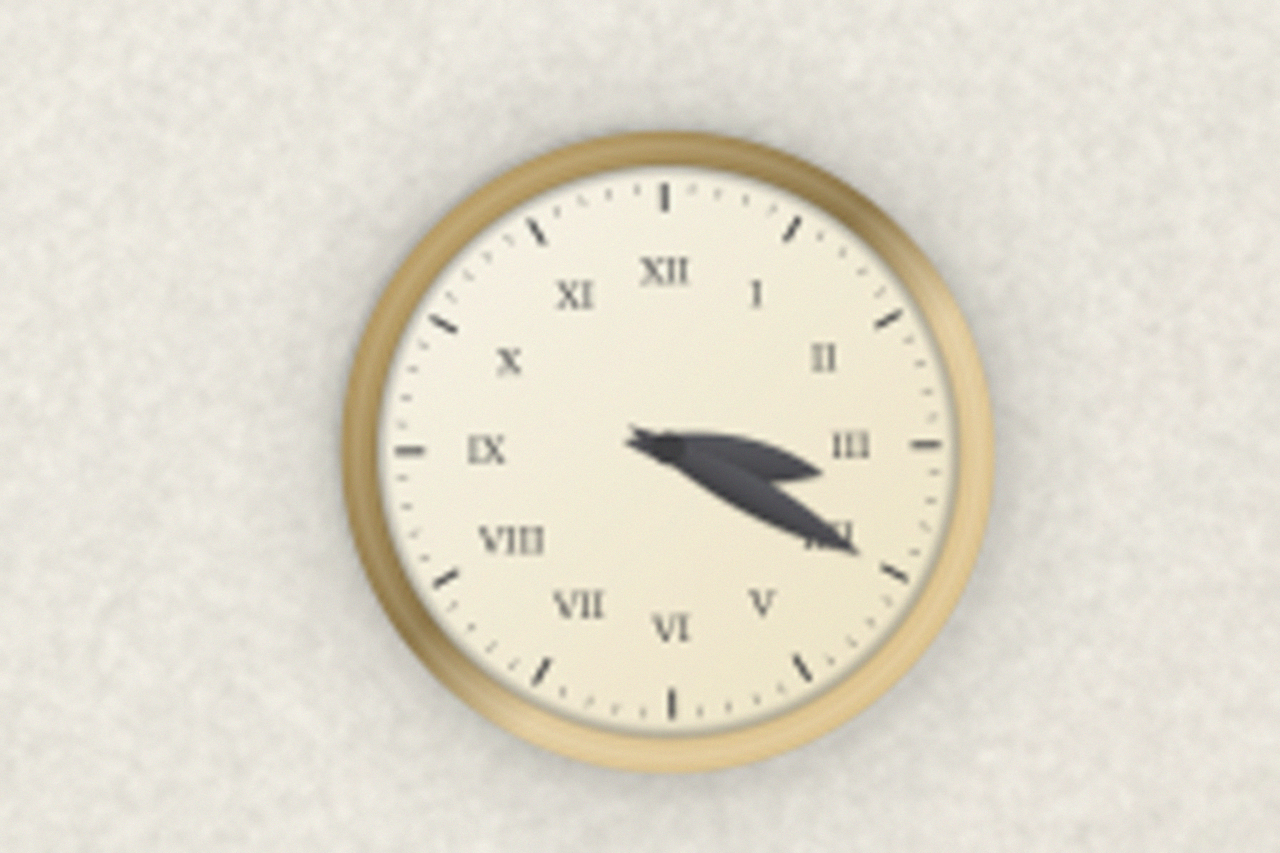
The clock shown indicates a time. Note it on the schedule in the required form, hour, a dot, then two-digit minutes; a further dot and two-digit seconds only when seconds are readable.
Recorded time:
3.20
